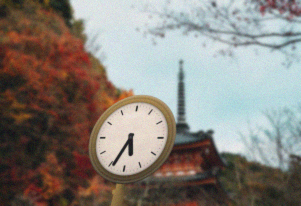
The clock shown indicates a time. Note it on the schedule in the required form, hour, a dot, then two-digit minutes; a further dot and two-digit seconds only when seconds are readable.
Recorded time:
5.34
